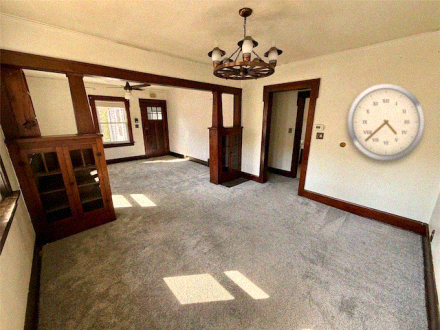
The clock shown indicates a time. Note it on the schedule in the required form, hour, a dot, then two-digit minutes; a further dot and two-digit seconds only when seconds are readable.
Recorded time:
4.38
